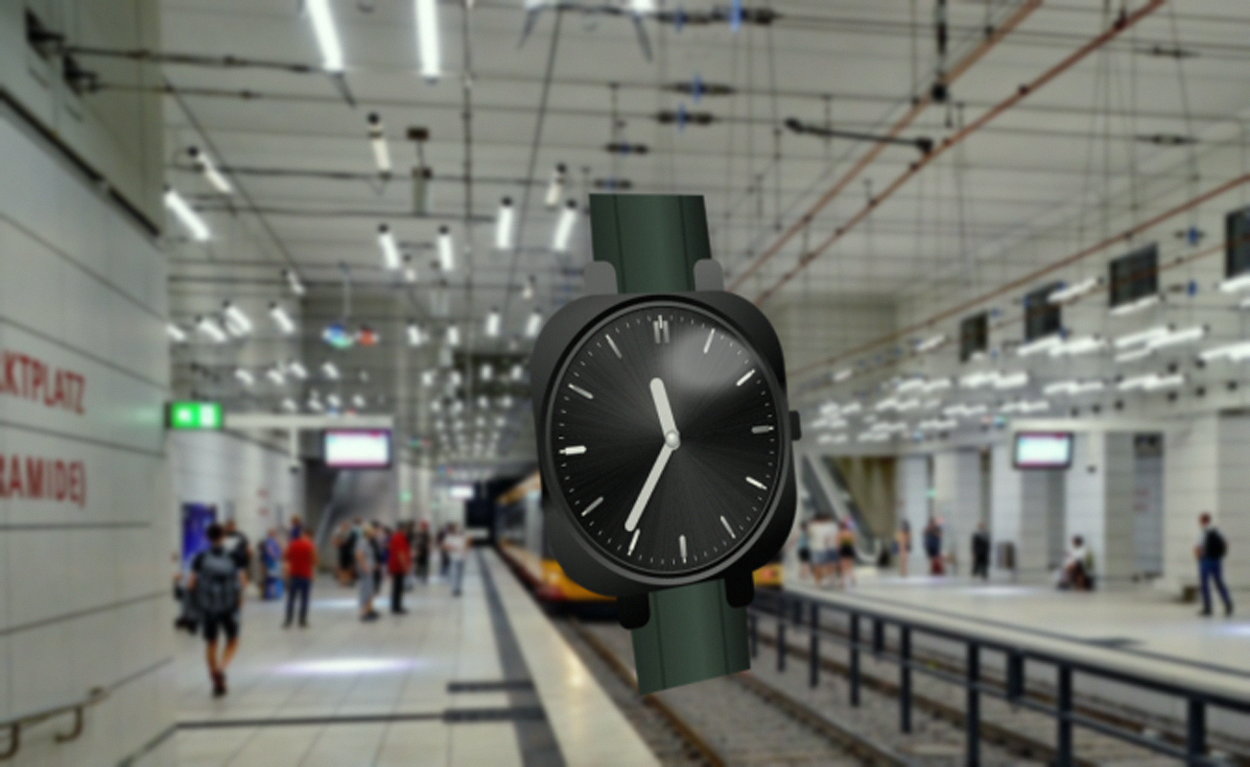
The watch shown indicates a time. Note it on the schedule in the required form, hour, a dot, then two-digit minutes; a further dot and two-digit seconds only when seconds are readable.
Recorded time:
11.36
